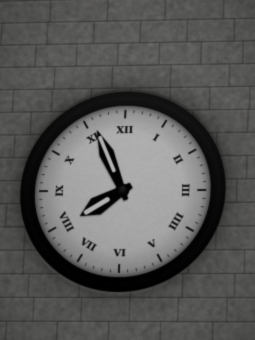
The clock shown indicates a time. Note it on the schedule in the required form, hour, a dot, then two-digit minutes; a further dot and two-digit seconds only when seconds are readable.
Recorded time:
7.56
